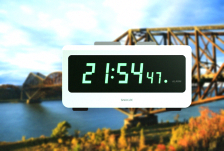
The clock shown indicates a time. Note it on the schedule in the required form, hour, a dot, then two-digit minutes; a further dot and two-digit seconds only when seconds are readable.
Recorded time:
21.54.47
